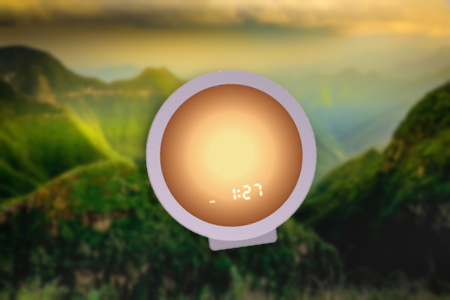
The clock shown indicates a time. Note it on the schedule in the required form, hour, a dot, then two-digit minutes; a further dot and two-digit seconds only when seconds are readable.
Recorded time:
1.27
